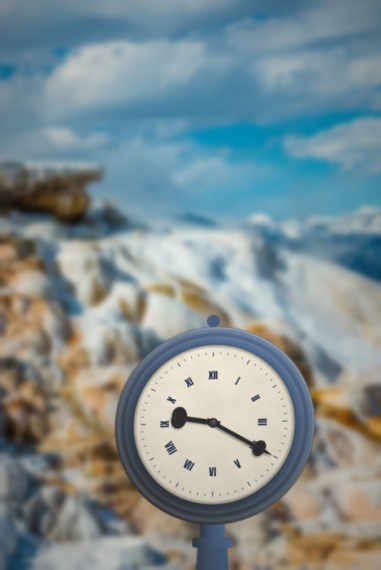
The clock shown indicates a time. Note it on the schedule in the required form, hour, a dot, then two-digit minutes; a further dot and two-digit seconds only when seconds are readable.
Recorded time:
9.20
